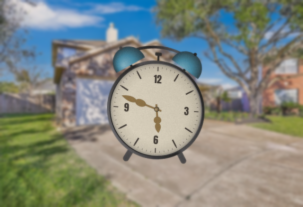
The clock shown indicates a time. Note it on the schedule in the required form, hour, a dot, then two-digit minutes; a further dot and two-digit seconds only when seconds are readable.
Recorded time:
5.48
